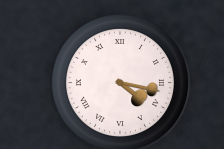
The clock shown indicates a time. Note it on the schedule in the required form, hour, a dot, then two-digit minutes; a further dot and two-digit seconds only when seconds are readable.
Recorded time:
4.17
